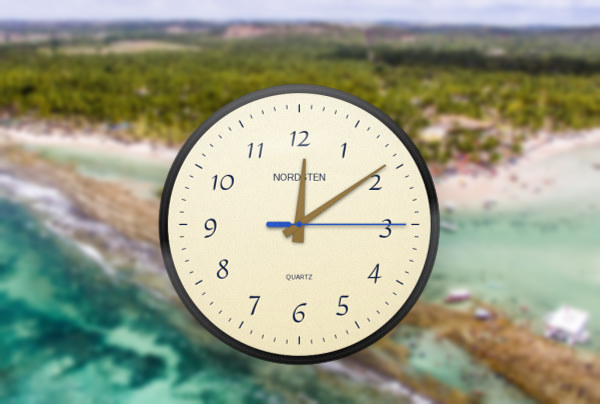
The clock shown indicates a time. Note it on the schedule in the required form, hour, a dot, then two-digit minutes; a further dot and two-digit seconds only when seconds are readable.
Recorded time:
12.09.15
